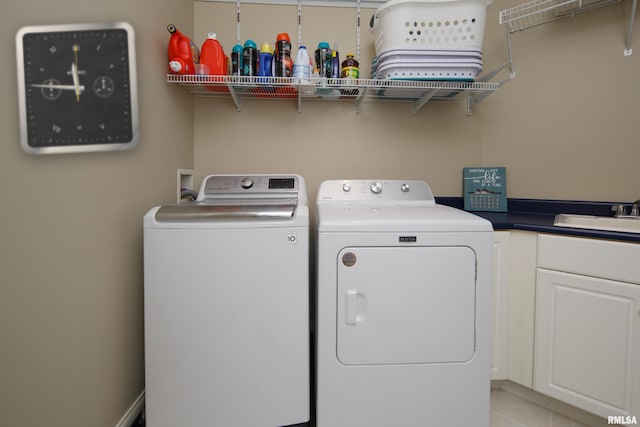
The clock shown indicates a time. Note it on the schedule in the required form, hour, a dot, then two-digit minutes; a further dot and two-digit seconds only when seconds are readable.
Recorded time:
11.46
